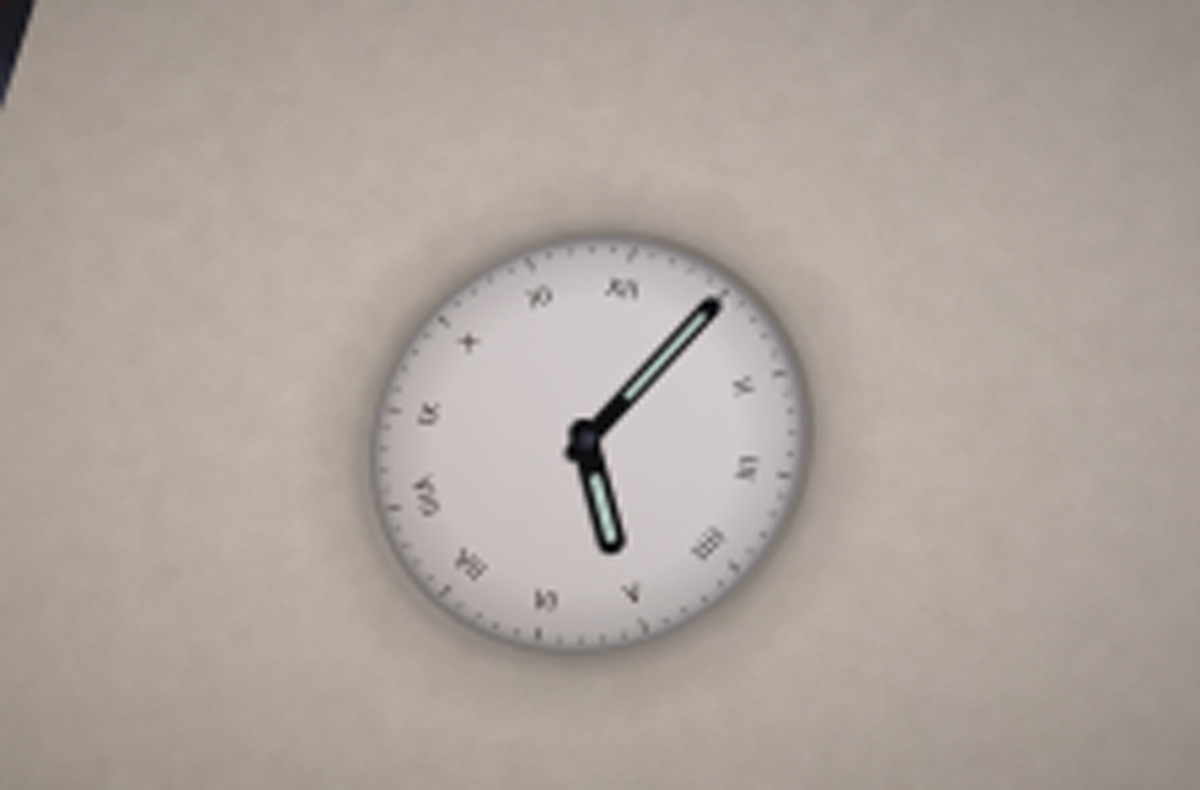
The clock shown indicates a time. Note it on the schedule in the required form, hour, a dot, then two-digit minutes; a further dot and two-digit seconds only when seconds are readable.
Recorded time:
5.05
